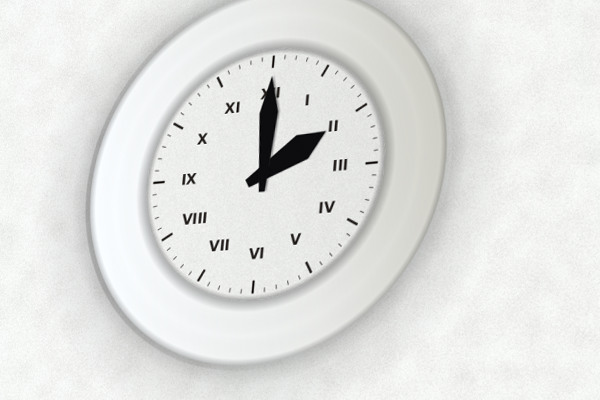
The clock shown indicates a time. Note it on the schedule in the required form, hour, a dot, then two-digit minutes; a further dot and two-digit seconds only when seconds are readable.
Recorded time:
2.00
